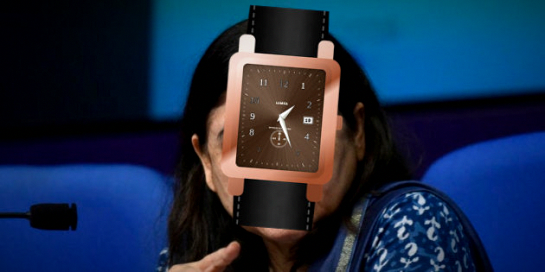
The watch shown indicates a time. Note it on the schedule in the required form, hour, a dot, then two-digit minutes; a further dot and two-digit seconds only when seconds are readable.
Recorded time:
1.26
